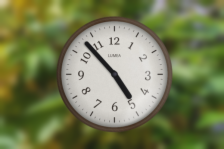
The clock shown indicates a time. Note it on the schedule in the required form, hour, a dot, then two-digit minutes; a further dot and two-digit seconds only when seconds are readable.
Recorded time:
4.53
